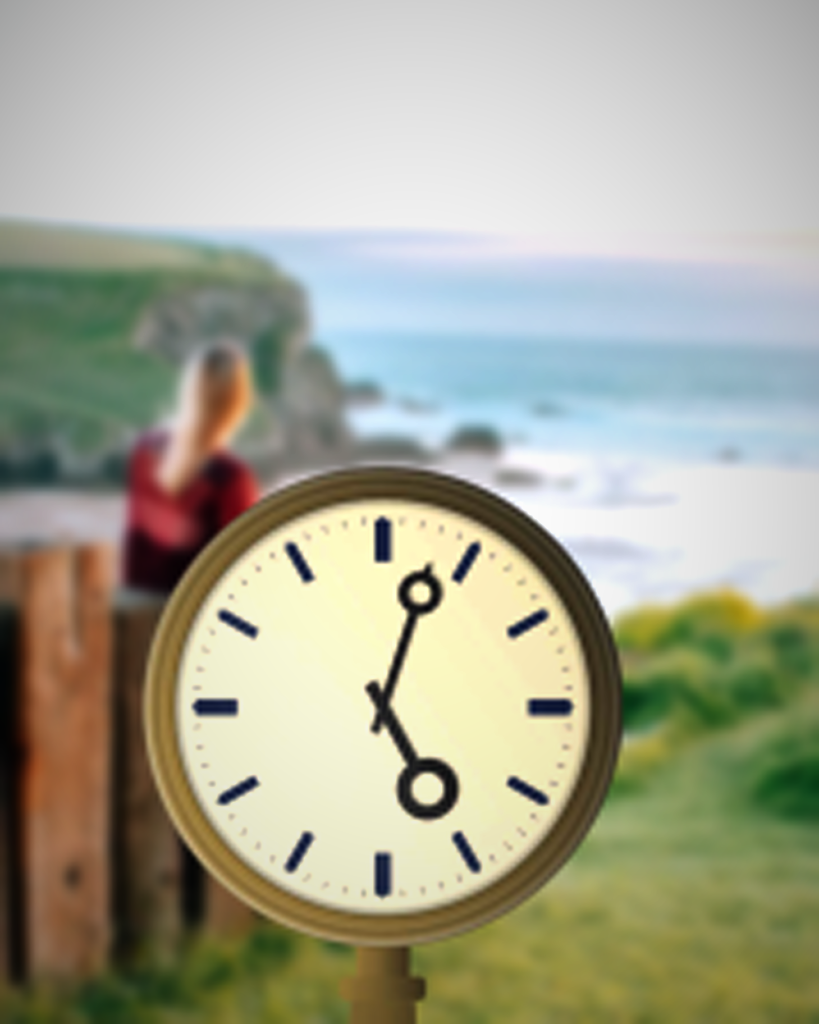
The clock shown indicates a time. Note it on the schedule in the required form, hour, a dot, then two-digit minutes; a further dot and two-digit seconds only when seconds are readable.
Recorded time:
5.03
